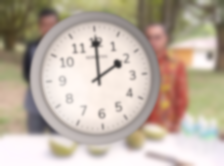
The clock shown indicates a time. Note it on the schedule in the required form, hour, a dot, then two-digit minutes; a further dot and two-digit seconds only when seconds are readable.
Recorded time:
2.00
